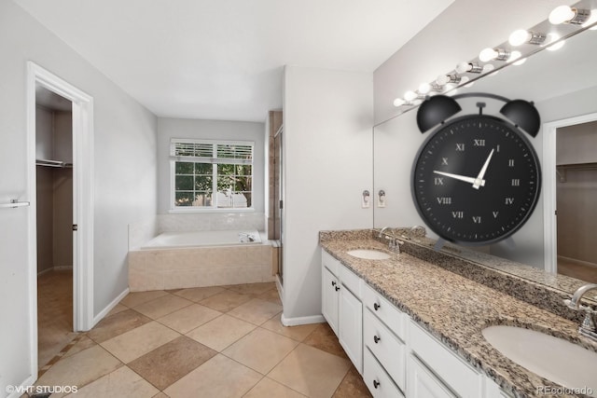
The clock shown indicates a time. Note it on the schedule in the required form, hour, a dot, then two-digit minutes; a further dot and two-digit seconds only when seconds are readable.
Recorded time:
12.47
